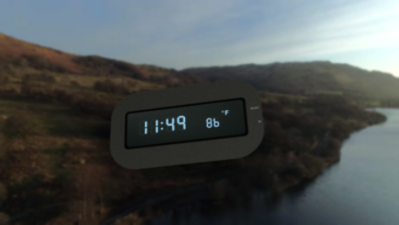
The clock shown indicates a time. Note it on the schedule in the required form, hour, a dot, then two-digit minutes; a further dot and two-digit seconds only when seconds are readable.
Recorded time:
11.49
